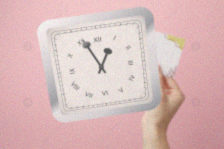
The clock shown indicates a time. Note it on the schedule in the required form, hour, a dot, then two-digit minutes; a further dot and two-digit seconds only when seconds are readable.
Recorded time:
12.56
